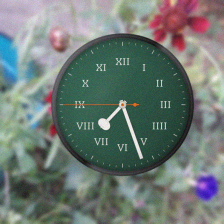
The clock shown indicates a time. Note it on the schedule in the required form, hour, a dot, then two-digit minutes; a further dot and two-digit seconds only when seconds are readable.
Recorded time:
7.26.45
